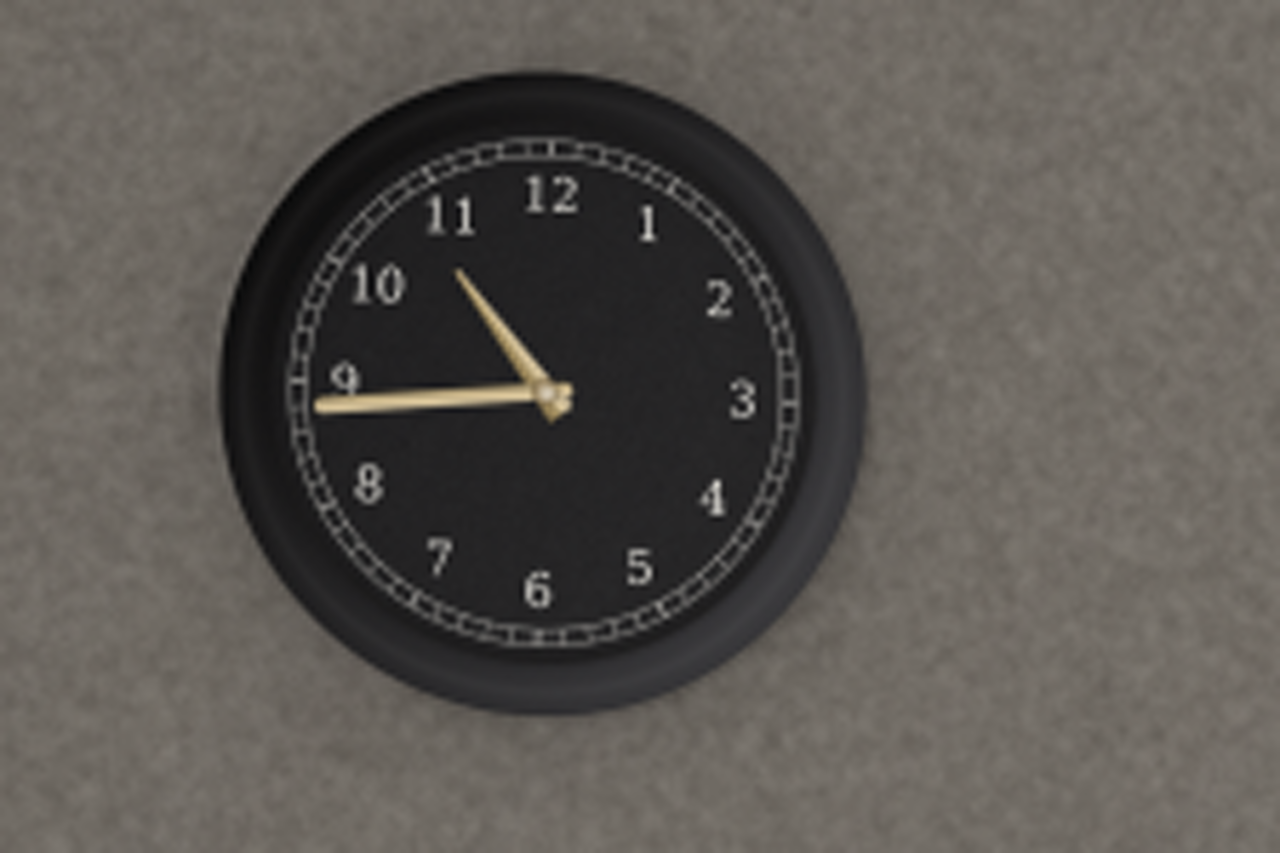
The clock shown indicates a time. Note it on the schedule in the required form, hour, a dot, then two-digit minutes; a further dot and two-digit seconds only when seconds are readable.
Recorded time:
10.44
